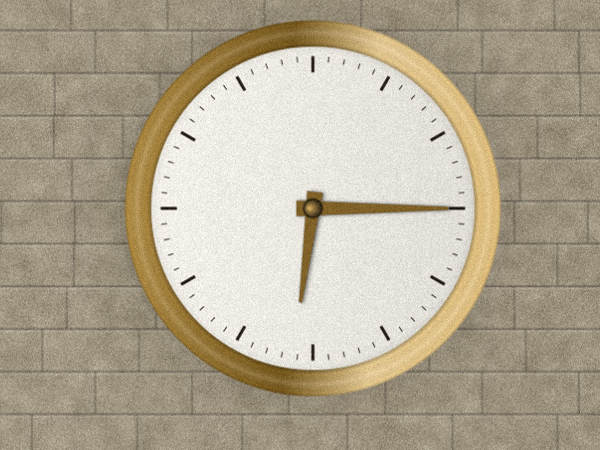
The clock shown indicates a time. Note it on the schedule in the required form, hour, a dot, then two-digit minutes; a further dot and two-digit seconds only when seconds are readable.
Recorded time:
6.15
